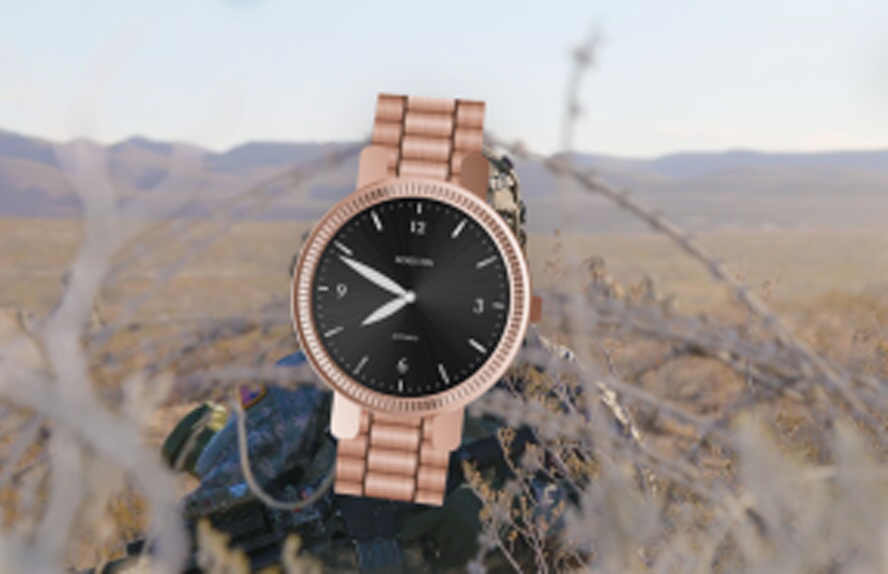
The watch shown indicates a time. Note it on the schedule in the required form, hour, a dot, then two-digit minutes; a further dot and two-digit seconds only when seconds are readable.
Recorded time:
7.49
